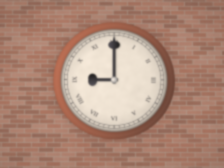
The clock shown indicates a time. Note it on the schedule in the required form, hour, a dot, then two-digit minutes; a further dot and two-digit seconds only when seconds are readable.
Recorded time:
9.00
